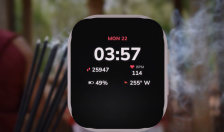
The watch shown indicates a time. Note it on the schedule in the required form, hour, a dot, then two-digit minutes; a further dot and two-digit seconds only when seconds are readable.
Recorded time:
3.57
